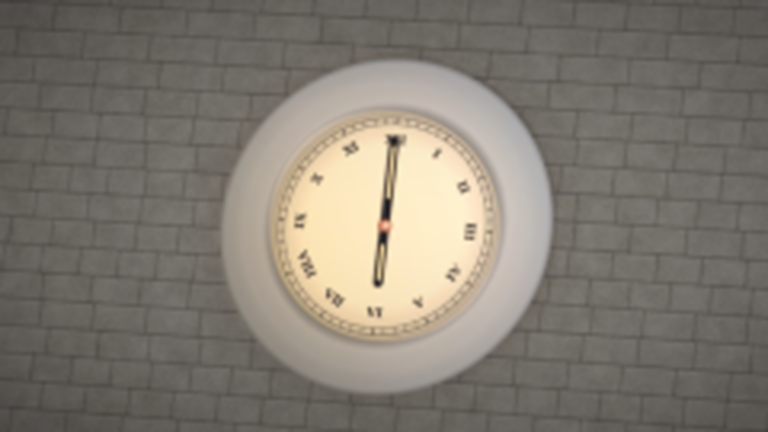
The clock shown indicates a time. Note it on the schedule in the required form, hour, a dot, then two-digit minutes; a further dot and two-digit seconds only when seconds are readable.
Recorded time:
6.00
